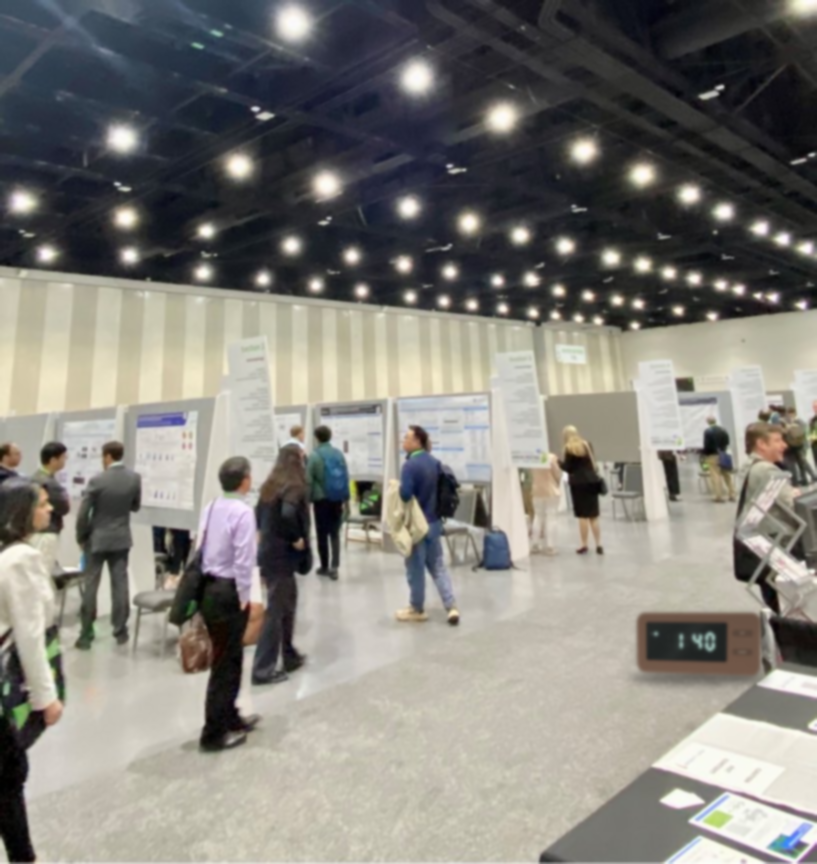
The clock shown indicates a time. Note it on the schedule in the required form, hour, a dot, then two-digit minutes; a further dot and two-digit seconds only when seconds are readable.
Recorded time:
1.40
